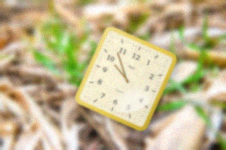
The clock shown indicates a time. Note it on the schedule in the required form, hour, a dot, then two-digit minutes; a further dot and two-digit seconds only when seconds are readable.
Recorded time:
9.53
